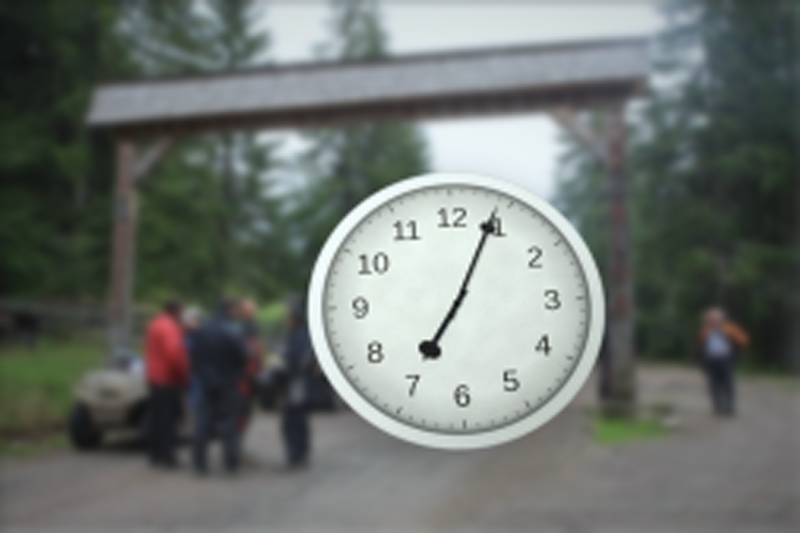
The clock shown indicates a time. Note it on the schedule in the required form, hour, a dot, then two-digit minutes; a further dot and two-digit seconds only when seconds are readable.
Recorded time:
7.04
